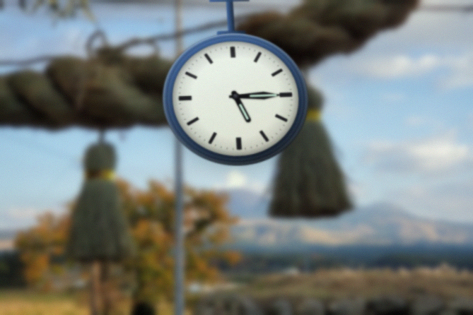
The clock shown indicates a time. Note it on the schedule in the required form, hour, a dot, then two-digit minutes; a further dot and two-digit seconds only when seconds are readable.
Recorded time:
5.15
